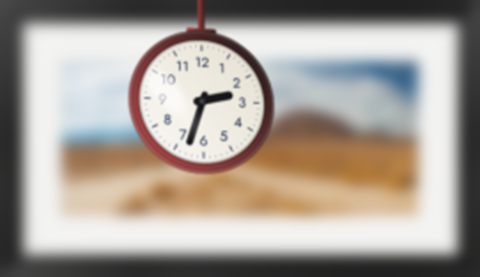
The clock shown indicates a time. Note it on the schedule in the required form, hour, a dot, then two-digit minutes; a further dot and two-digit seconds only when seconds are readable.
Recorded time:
2.33
